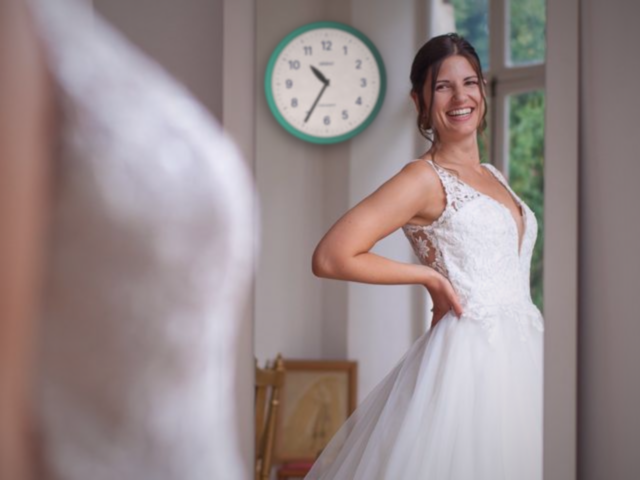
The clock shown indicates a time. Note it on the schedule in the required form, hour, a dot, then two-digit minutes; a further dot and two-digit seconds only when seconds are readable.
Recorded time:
10.35
